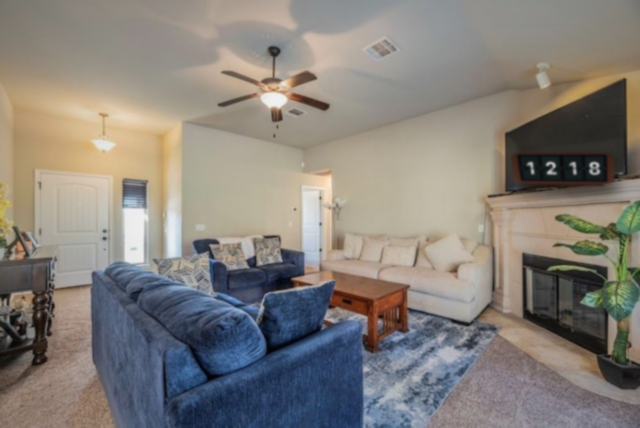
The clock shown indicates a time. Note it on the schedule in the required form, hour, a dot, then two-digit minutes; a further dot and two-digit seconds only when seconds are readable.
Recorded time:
12.18
